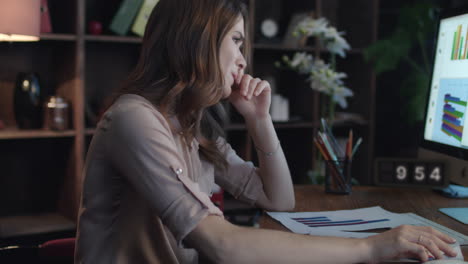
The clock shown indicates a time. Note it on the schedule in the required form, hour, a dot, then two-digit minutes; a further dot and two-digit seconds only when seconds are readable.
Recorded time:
9.54
